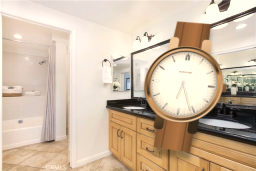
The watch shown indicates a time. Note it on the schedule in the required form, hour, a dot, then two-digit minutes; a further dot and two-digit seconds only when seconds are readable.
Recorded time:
6.26
